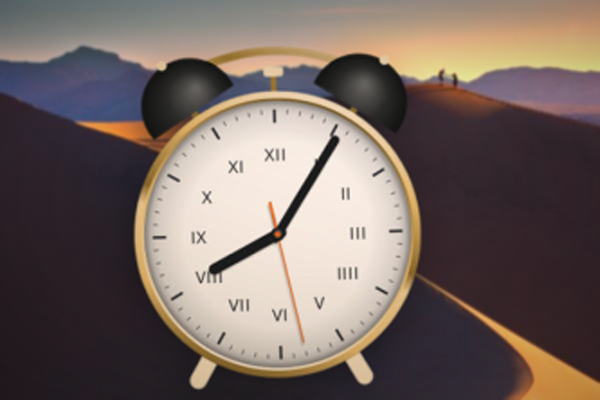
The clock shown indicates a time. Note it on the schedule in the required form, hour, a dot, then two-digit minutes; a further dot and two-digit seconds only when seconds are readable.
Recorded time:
8.05.28
